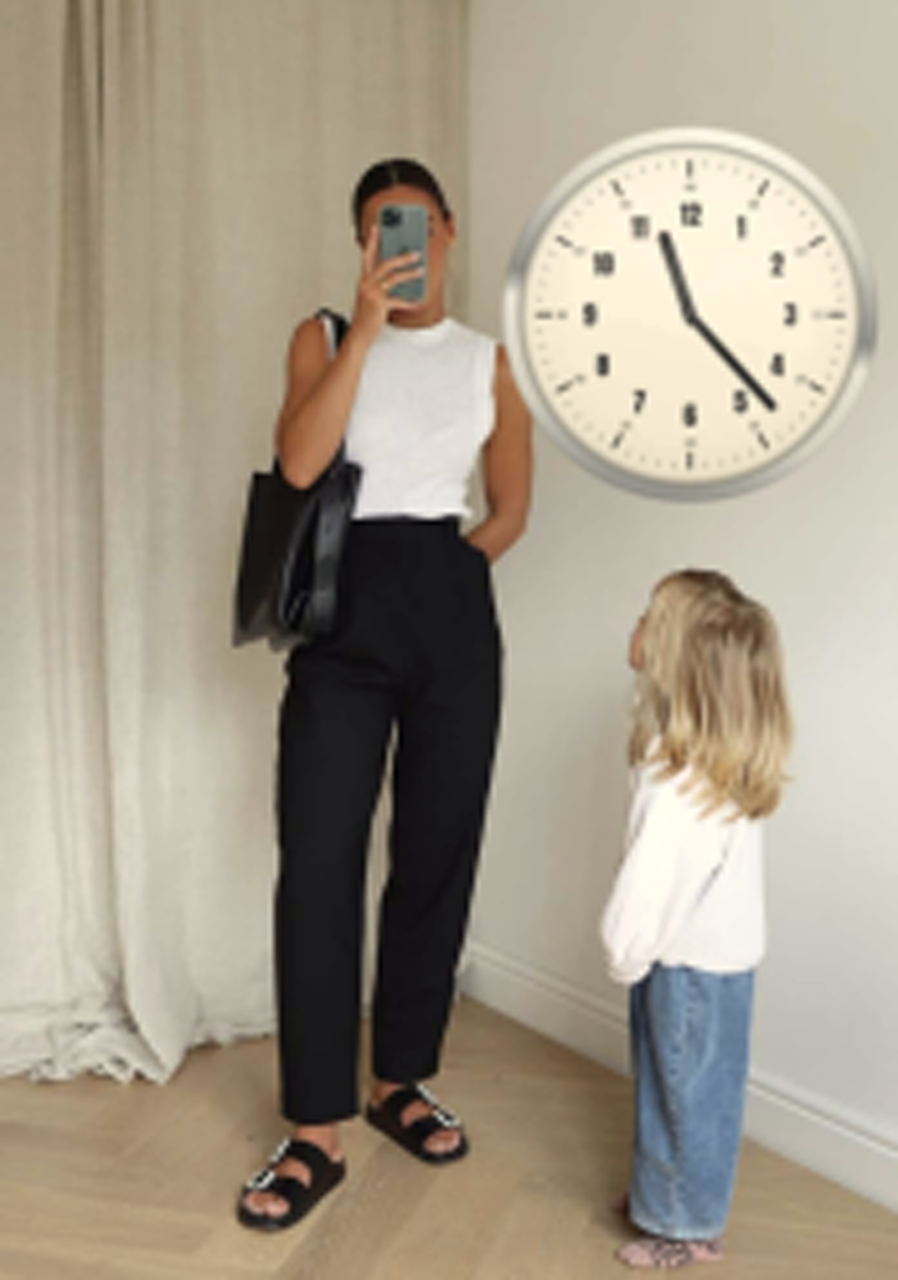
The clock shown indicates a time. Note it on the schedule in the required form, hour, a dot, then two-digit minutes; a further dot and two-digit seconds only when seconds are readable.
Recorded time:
11.23
